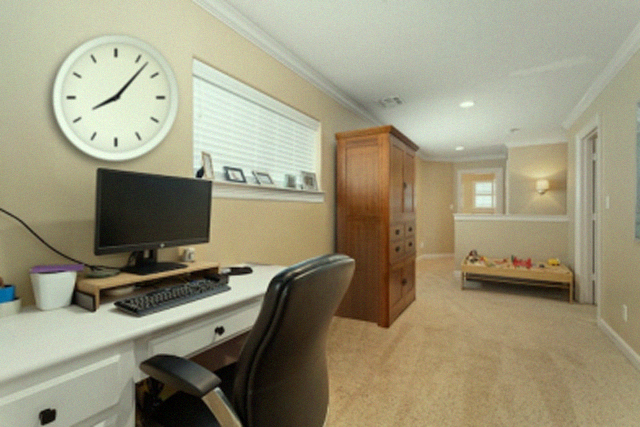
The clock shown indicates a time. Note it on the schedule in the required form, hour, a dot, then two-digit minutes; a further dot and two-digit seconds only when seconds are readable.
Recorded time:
8.07
